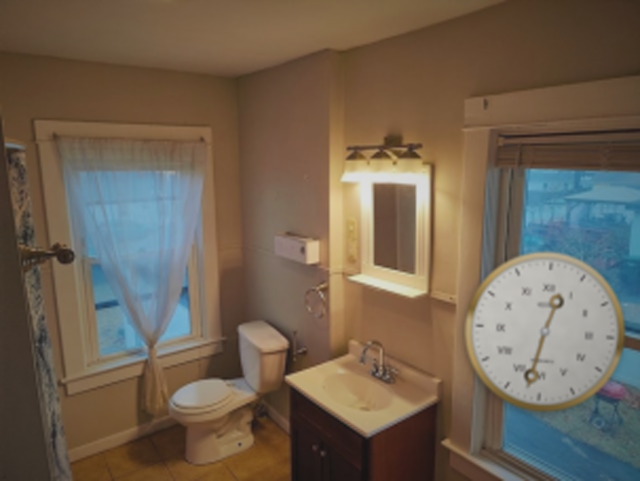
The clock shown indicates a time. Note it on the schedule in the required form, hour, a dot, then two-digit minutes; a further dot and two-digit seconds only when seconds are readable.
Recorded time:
12.32
